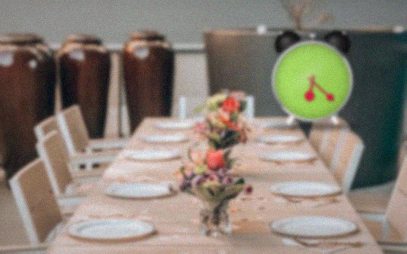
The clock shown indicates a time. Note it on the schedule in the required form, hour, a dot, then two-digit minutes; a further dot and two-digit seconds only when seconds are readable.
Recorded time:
6.22
